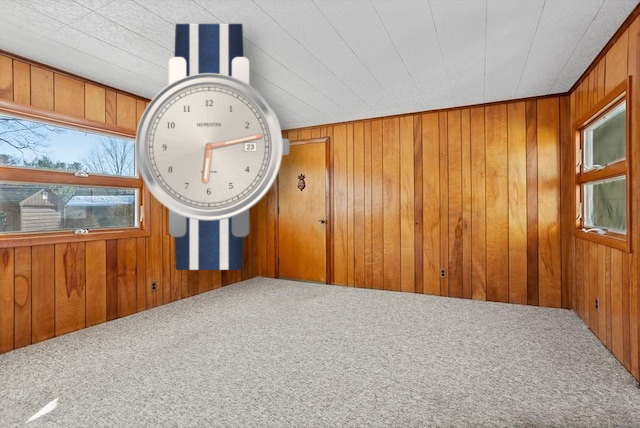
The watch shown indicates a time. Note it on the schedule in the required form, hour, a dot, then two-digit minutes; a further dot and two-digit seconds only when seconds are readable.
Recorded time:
6.13
